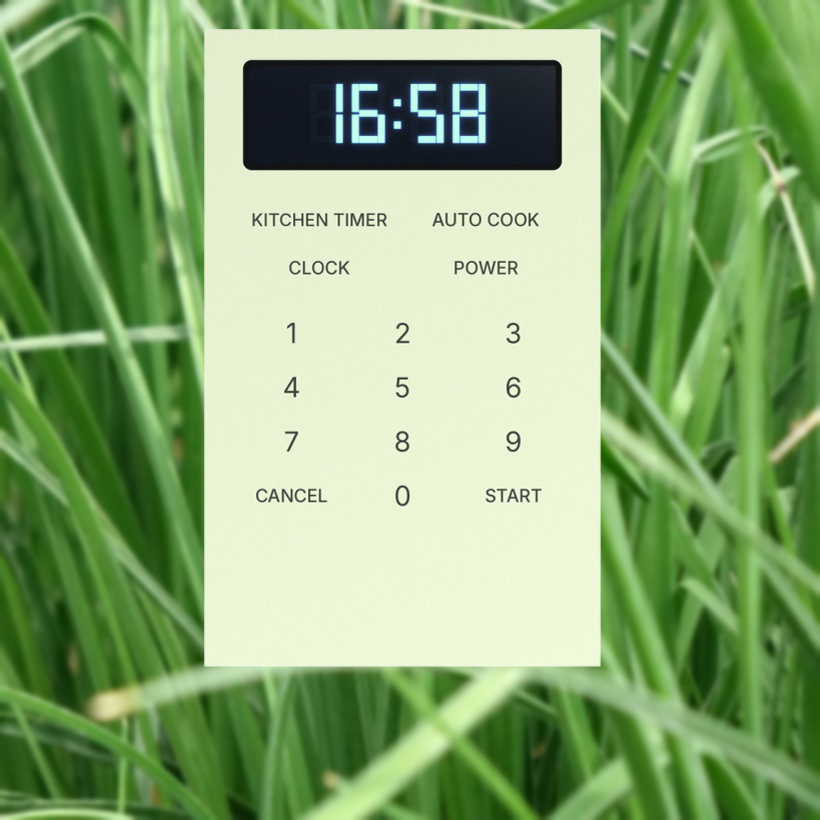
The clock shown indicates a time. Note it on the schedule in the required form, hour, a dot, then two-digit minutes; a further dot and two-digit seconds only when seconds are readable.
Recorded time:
16.58
